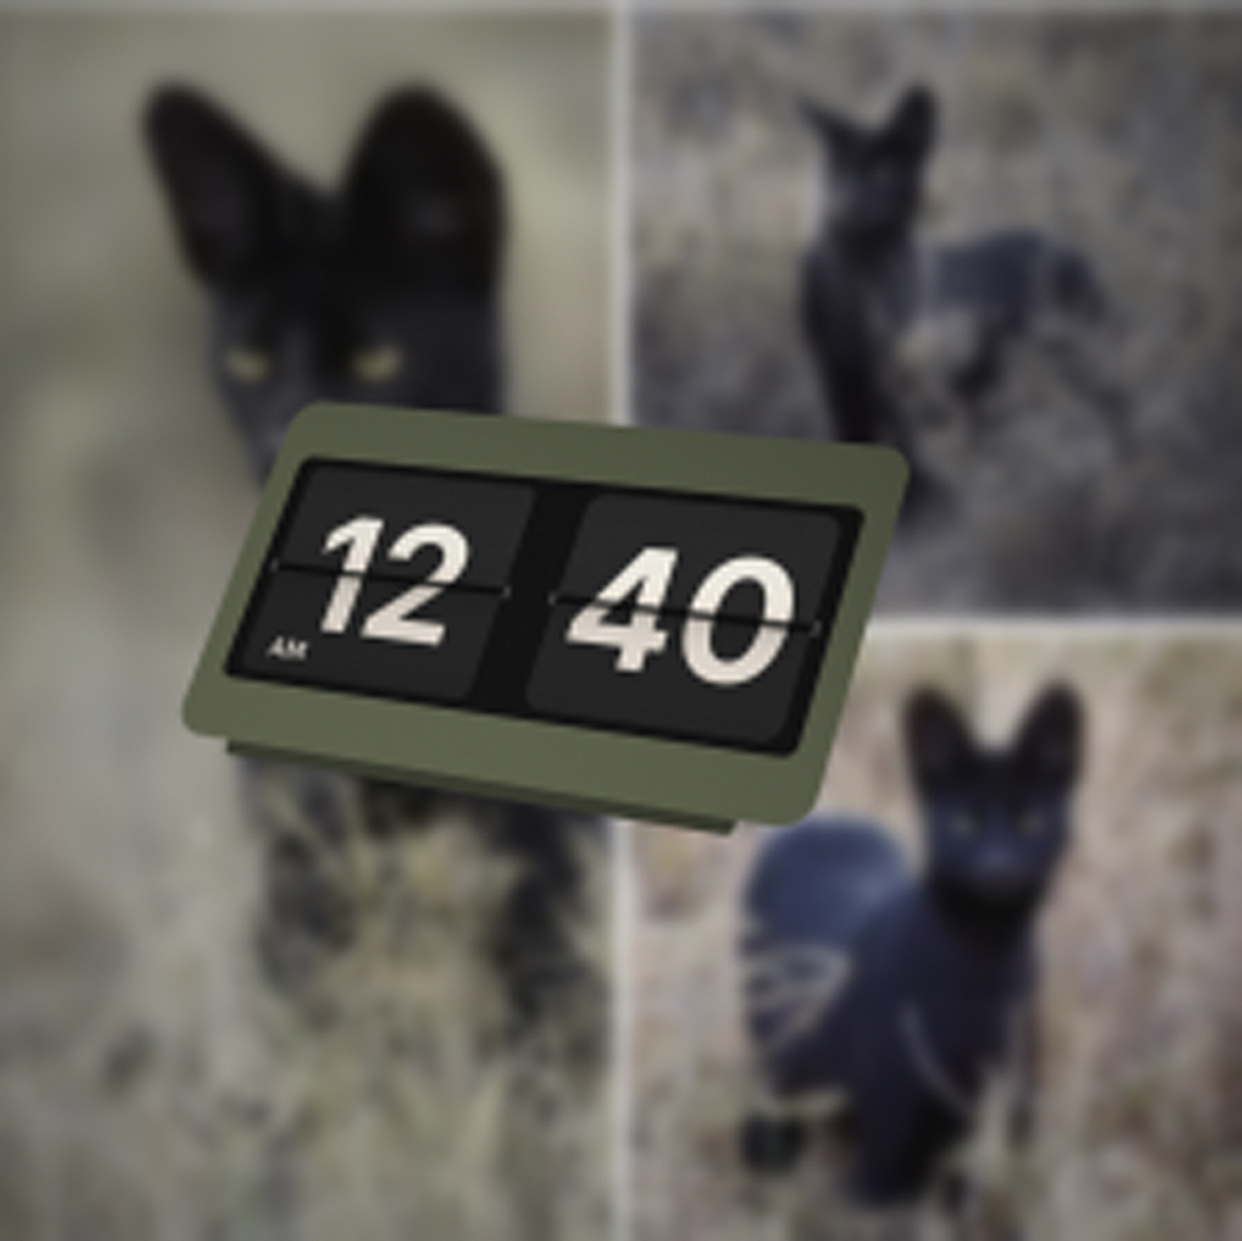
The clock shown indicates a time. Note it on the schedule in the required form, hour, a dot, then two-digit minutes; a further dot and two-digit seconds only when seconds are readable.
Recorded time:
12.40
